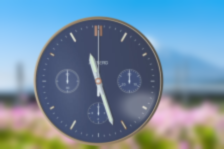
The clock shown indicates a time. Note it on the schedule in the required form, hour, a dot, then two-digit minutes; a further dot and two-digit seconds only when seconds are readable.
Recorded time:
11.27
